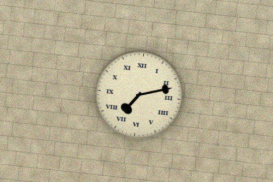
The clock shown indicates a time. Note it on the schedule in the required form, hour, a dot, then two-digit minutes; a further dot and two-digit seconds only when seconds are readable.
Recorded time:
7.12
